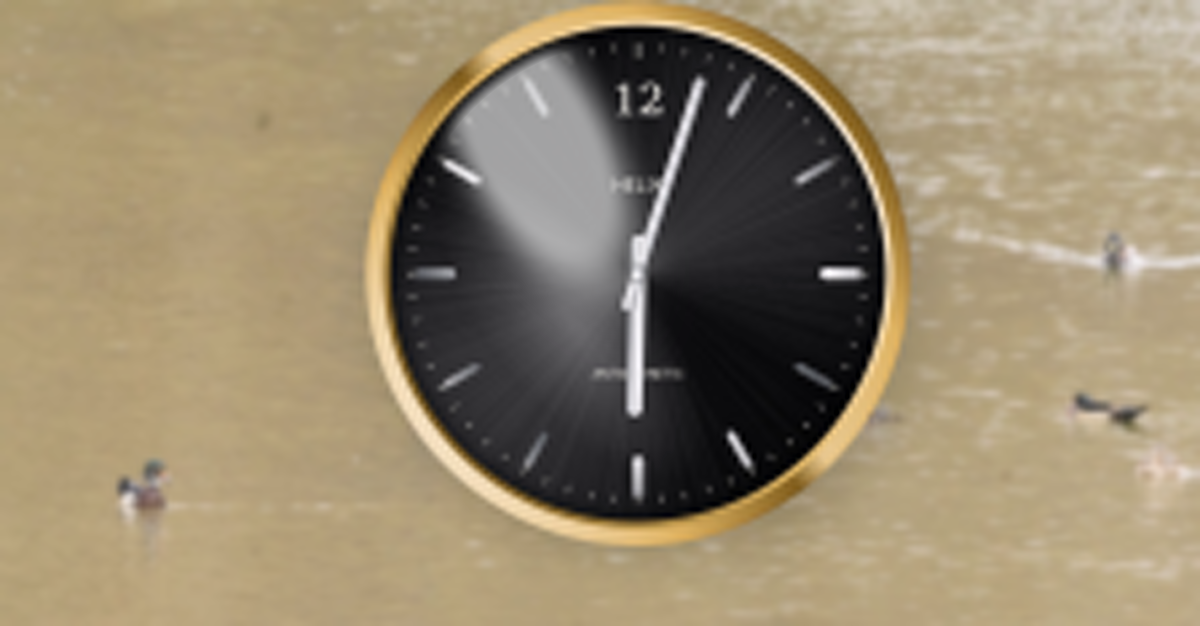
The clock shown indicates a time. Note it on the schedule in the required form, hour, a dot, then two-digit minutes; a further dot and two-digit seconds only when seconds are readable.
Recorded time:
6.03
